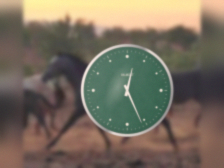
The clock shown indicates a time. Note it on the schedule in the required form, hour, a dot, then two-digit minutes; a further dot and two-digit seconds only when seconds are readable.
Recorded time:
12.26
